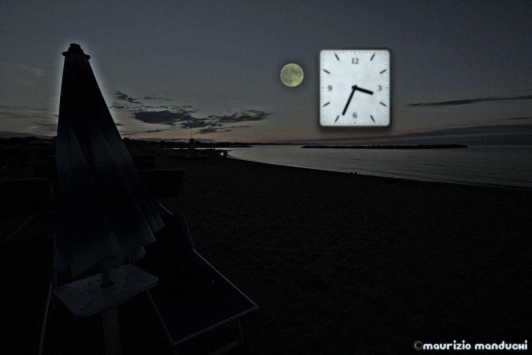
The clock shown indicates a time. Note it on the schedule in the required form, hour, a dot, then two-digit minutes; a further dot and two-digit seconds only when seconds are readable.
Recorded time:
3.34
